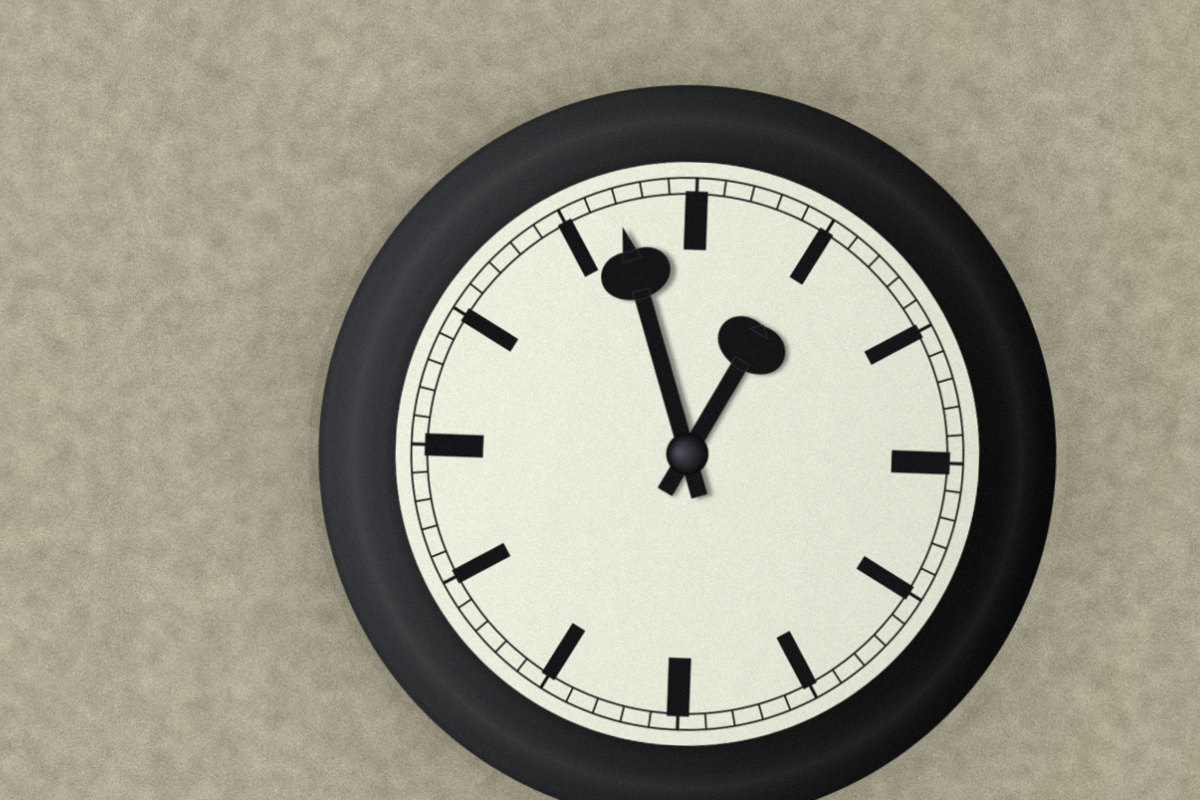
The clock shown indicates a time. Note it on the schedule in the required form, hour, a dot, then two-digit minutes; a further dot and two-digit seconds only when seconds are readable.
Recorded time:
12.57
